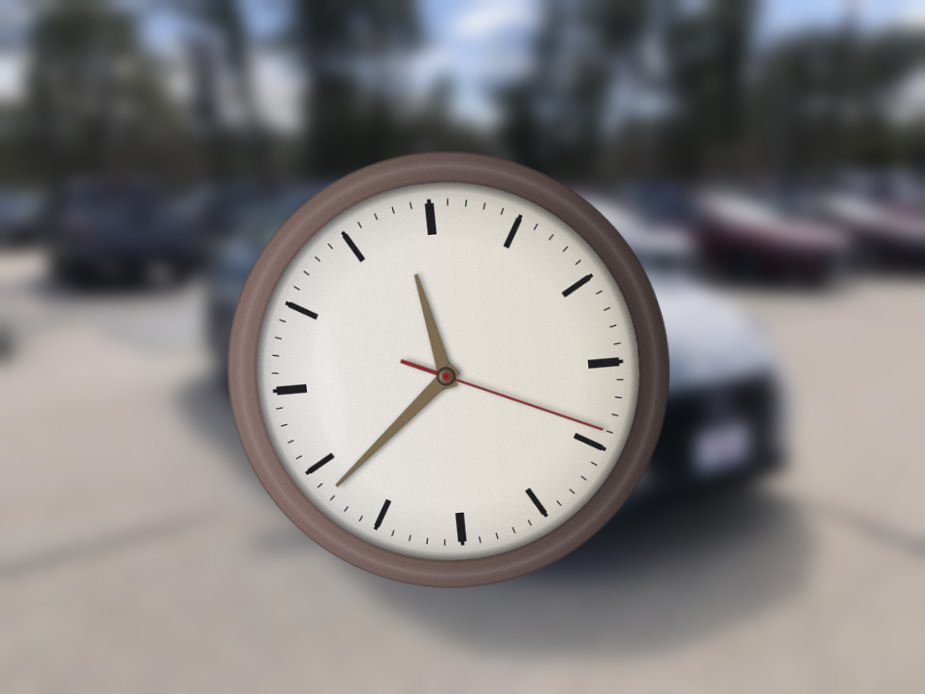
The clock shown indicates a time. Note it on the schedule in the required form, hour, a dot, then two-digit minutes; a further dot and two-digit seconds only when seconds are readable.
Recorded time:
11.38.19
